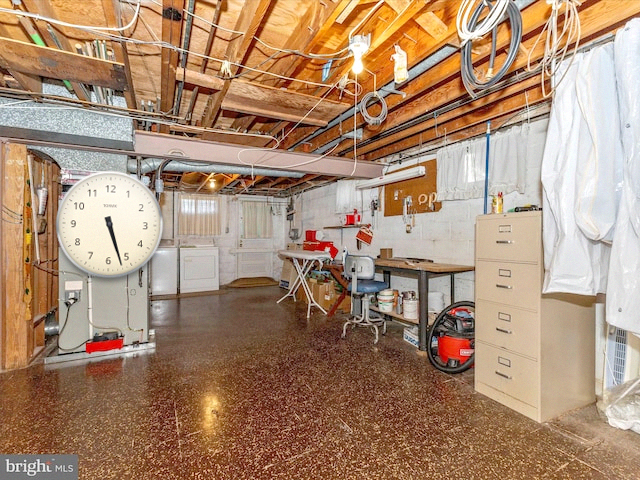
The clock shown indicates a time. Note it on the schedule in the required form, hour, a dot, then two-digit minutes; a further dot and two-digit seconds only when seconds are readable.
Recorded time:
5.27
